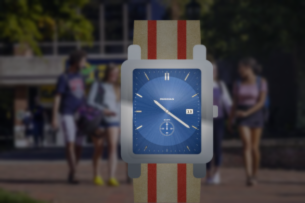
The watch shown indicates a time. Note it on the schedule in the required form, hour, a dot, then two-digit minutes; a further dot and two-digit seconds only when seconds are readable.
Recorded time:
10.21
